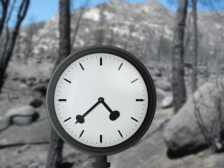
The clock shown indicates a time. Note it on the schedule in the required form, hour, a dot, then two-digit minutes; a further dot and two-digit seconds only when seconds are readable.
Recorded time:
4.38
